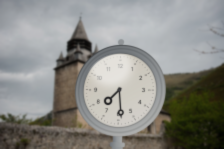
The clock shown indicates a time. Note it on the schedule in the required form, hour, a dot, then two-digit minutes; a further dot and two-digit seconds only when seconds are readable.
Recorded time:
7.29
